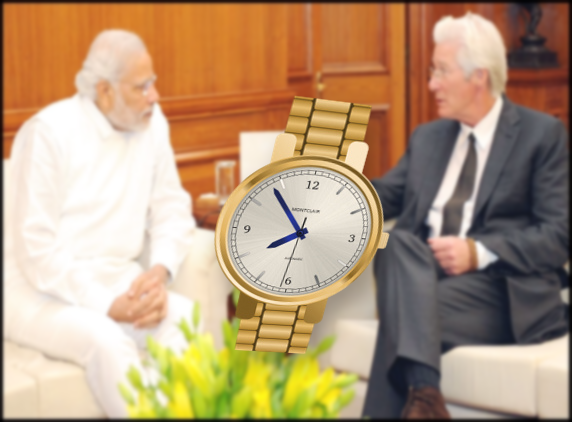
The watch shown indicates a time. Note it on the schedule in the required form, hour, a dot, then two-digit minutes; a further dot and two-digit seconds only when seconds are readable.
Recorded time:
7.53.31
